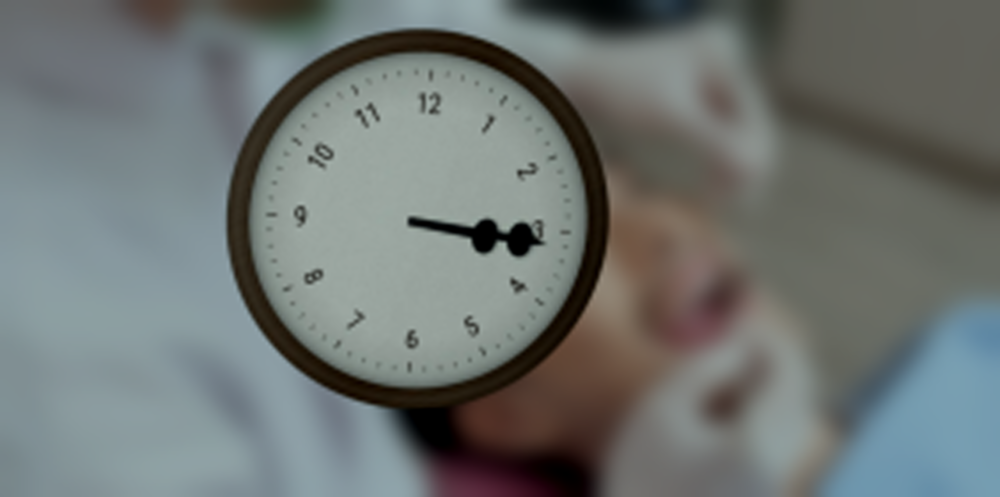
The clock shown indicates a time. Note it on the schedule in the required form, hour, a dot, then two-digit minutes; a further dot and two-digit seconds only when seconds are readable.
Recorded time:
3.16
